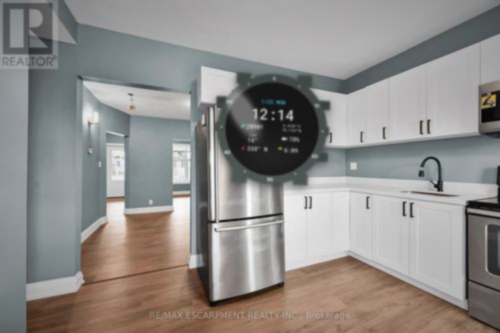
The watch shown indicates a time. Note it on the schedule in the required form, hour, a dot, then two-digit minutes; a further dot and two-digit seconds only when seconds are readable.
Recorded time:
12.14
